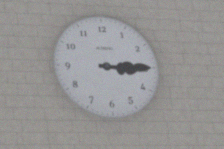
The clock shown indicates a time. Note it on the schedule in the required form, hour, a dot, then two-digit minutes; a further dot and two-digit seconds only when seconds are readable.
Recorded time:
3.15
